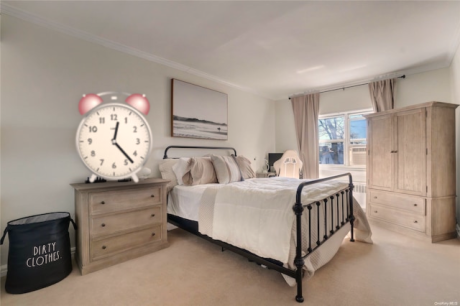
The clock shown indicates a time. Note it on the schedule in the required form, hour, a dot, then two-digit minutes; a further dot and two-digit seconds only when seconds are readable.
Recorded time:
12.23
